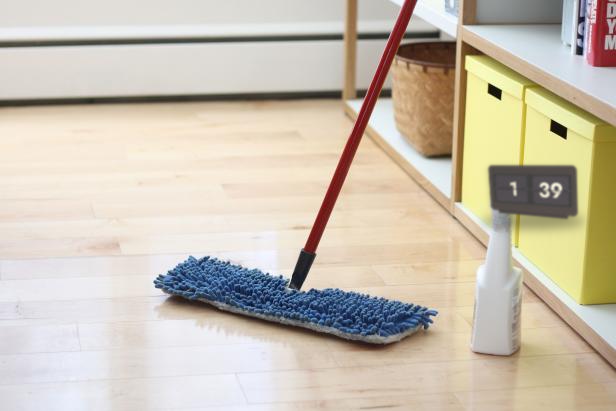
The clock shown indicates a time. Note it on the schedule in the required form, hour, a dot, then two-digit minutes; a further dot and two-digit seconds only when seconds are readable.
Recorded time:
1.39
